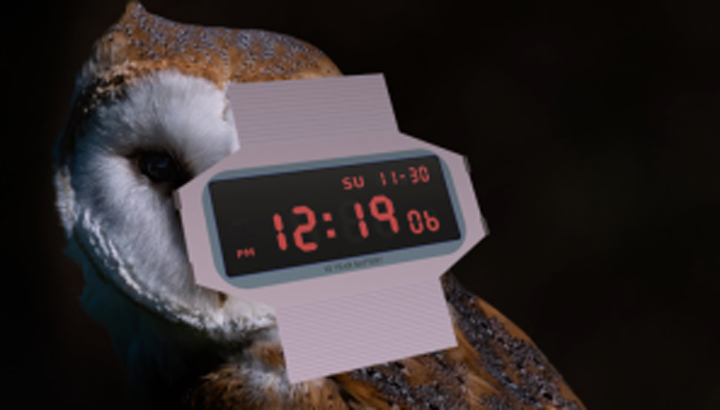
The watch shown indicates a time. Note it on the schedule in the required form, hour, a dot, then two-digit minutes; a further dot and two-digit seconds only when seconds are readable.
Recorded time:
12.19.06
